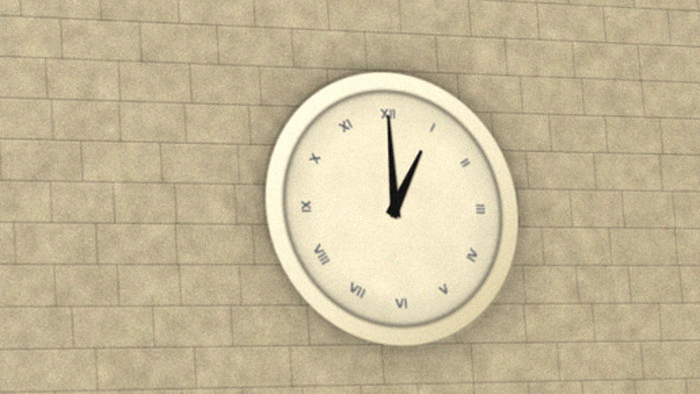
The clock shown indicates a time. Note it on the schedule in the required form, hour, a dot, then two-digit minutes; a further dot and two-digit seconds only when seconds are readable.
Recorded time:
1.00
